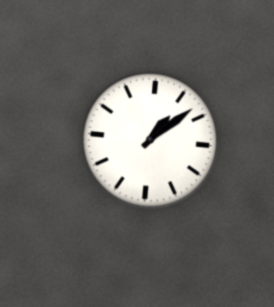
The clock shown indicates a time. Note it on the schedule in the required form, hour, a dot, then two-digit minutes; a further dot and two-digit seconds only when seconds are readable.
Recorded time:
1.08
